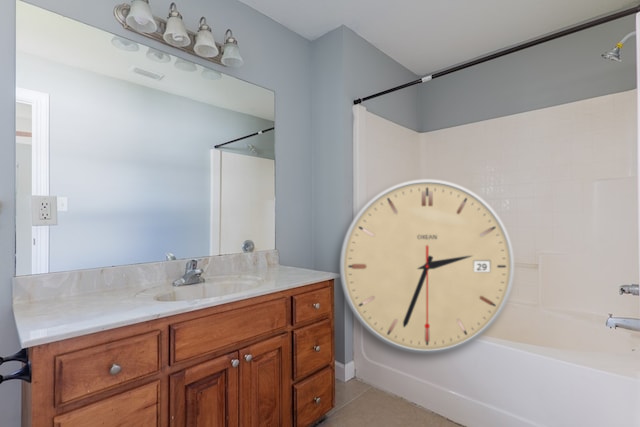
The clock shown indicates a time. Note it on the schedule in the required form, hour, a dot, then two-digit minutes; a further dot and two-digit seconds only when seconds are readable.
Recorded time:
2.33.30
